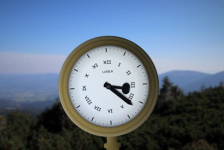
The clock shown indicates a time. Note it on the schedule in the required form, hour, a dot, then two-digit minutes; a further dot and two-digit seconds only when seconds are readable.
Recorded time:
3.22
